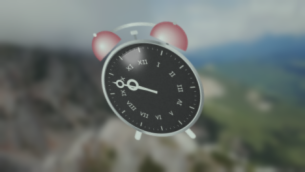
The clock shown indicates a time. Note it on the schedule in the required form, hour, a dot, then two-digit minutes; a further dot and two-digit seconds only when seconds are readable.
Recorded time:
9.48
